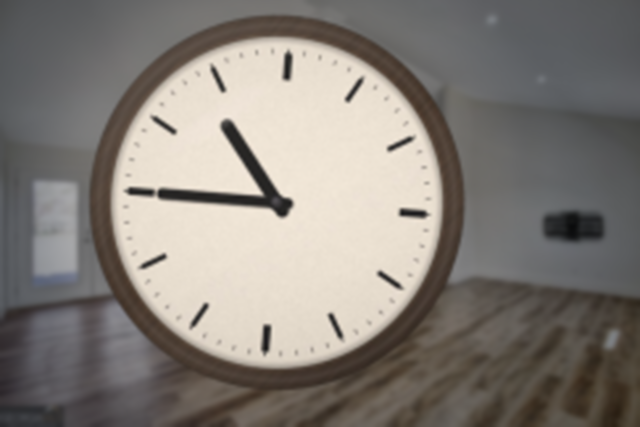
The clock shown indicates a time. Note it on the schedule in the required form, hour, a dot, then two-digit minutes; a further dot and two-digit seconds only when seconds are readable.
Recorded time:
10.45
